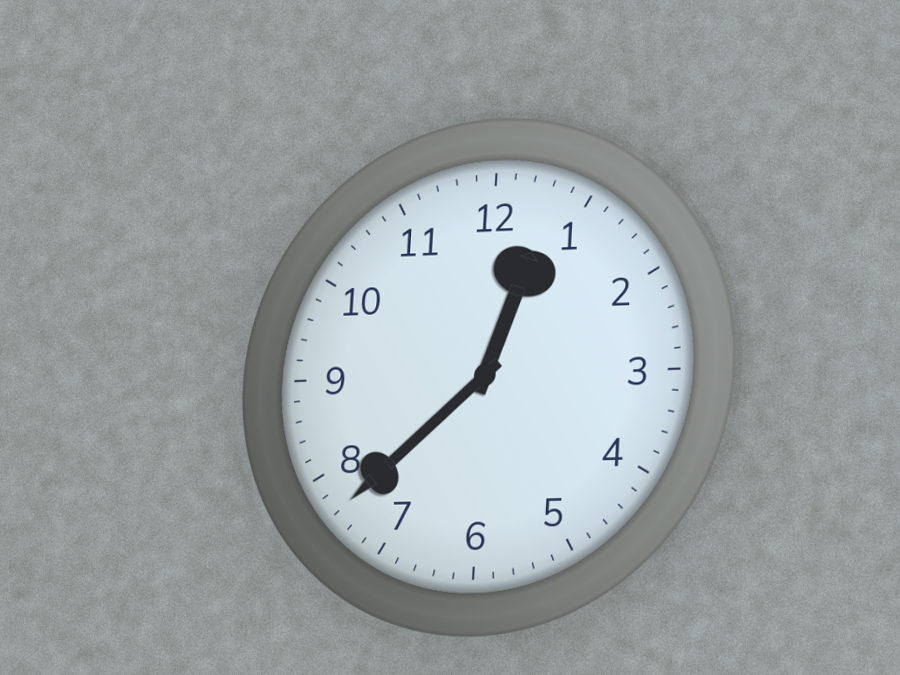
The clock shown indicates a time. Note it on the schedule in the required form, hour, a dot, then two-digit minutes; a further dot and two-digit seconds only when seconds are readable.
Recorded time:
12.38
